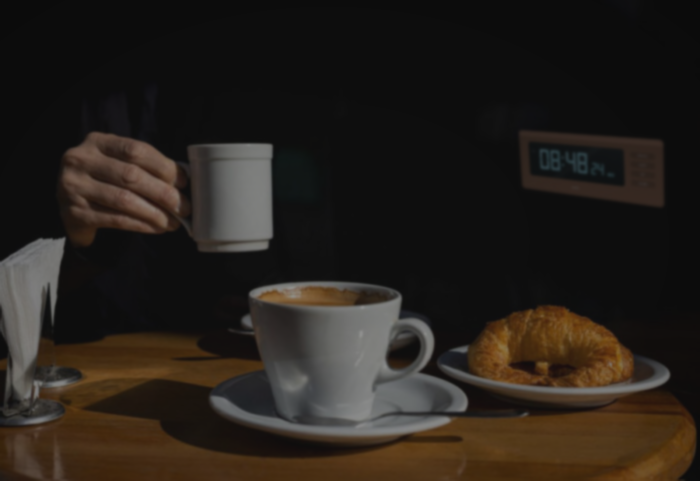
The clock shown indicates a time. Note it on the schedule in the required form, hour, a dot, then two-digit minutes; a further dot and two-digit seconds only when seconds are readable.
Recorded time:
8.48
